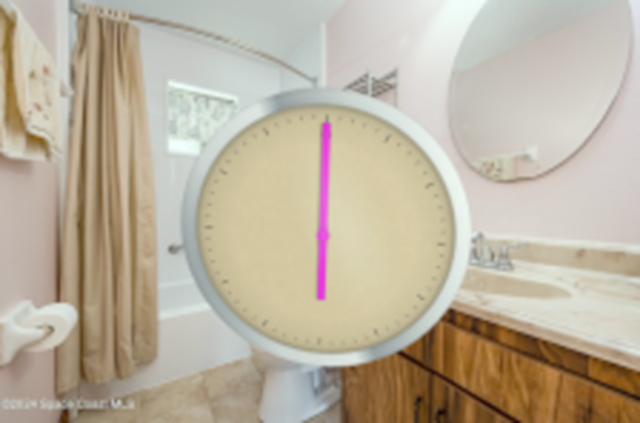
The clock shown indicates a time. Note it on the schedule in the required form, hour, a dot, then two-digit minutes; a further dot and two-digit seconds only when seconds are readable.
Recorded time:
6.00
